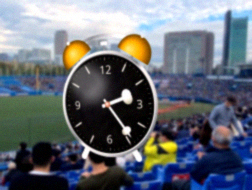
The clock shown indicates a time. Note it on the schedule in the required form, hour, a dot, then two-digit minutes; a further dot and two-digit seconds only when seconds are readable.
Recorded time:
2.24
